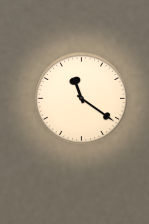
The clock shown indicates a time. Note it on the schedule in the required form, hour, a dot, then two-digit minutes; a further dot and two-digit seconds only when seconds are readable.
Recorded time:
11.21
